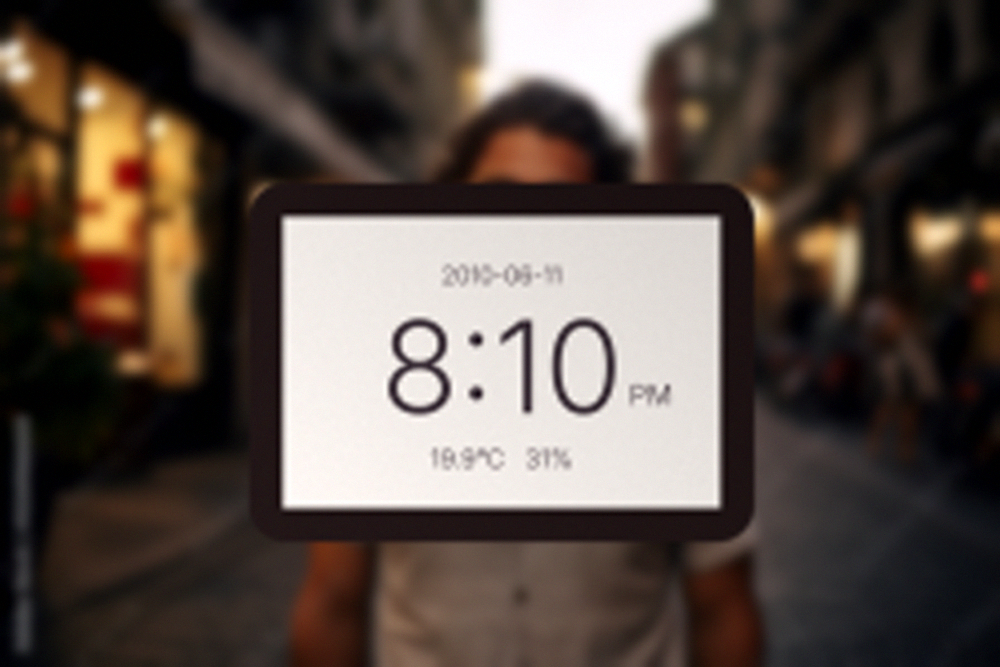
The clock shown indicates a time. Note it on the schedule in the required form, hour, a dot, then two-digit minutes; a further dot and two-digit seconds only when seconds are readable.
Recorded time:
8.10
